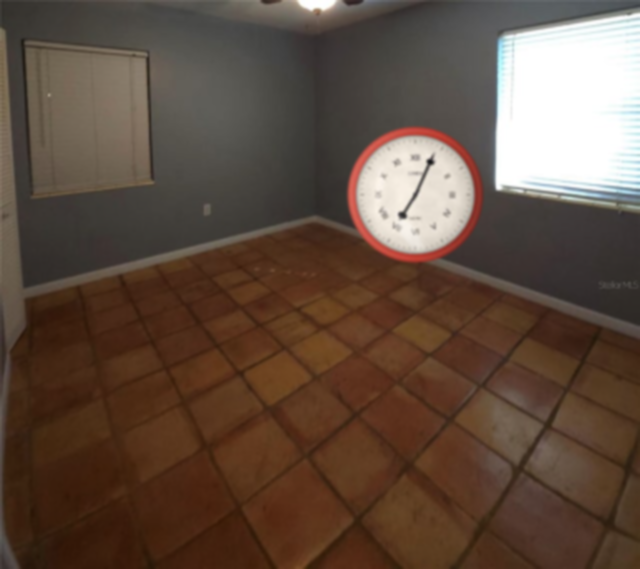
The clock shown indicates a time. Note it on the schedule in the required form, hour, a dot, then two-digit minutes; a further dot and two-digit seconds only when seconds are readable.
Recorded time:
7.04
